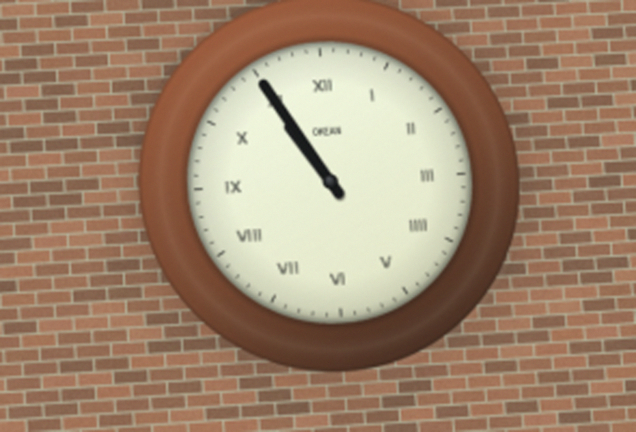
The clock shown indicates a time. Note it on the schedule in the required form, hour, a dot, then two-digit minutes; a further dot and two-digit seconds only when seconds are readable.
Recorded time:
10.55
